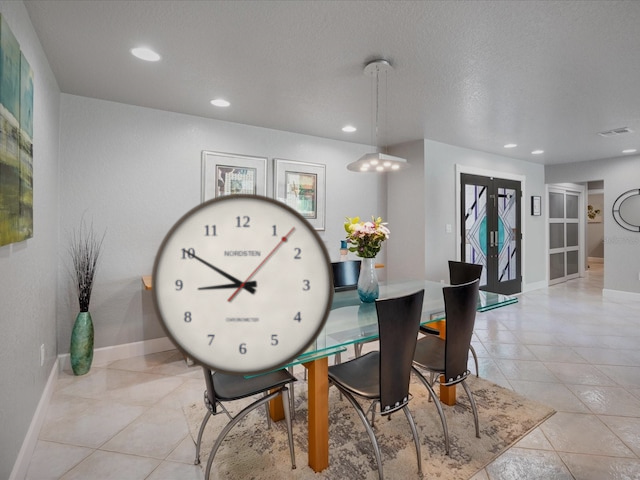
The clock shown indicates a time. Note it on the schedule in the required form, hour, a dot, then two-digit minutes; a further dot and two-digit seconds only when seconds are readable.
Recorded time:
8.50.07
